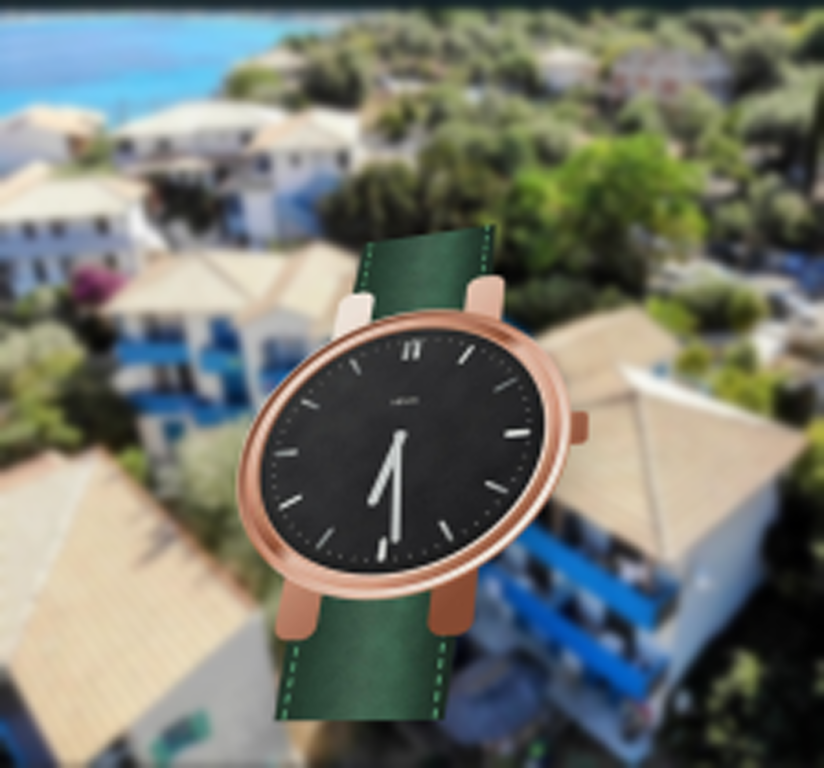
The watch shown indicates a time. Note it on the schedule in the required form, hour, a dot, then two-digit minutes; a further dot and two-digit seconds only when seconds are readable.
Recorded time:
6.29
